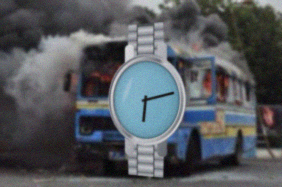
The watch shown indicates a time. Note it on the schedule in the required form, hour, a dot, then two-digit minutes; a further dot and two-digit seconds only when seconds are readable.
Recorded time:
6.13
